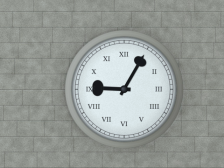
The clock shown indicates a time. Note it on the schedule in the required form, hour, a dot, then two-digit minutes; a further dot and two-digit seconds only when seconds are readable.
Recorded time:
9.05
